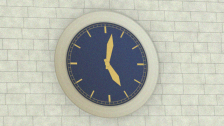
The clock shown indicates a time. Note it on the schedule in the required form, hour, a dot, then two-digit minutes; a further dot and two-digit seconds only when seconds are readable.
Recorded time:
5.02
